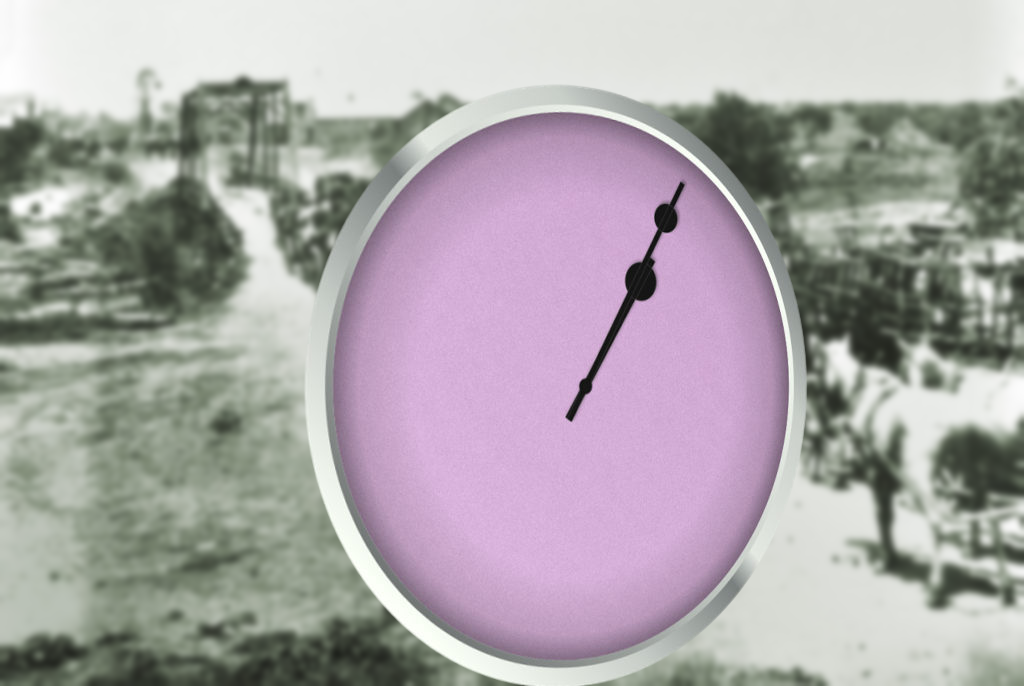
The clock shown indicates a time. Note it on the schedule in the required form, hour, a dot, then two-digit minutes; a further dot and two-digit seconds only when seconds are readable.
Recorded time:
1.05
